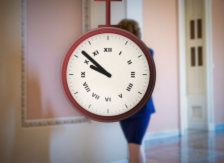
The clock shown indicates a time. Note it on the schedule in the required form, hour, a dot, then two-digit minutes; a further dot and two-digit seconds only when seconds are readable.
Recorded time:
9.52
